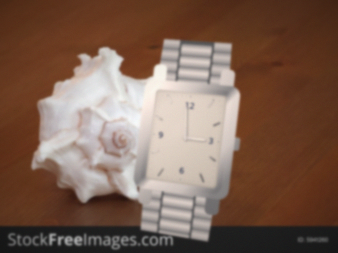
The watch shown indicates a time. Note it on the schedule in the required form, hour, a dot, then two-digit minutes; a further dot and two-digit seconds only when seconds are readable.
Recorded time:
2.59
